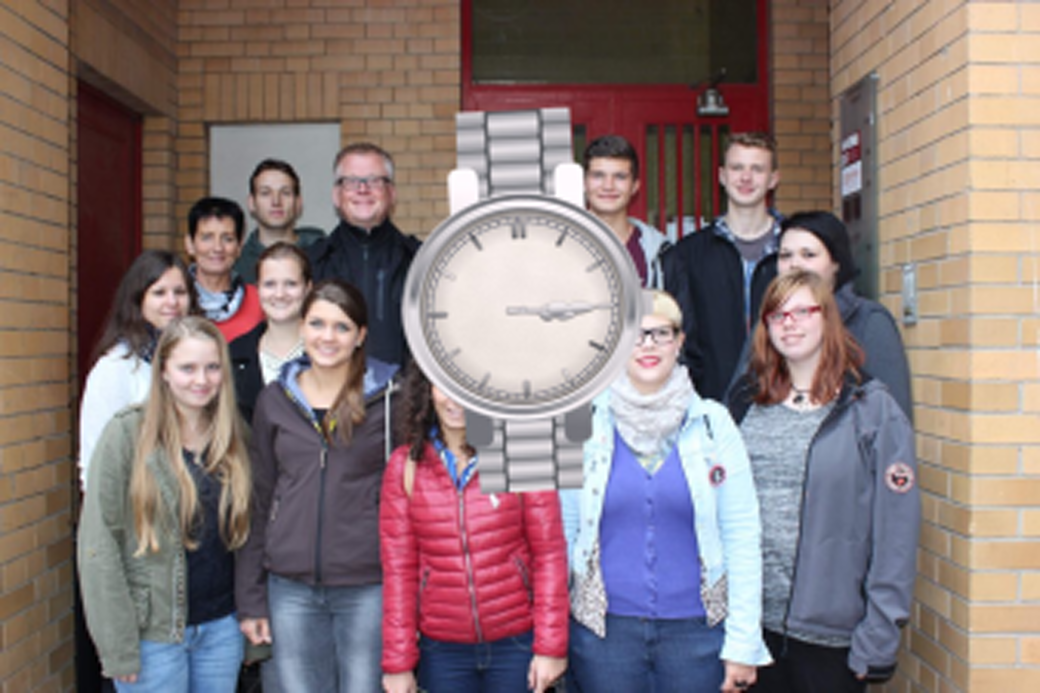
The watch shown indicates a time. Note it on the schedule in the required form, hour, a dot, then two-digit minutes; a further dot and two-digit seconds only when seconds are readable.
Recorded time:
3.15
